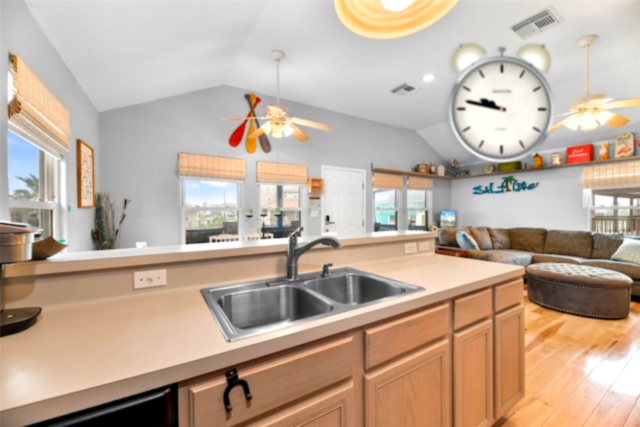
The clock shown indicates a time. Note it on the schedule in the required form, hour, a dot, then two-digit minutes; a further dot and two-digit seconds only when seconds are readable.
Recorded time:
9.47
